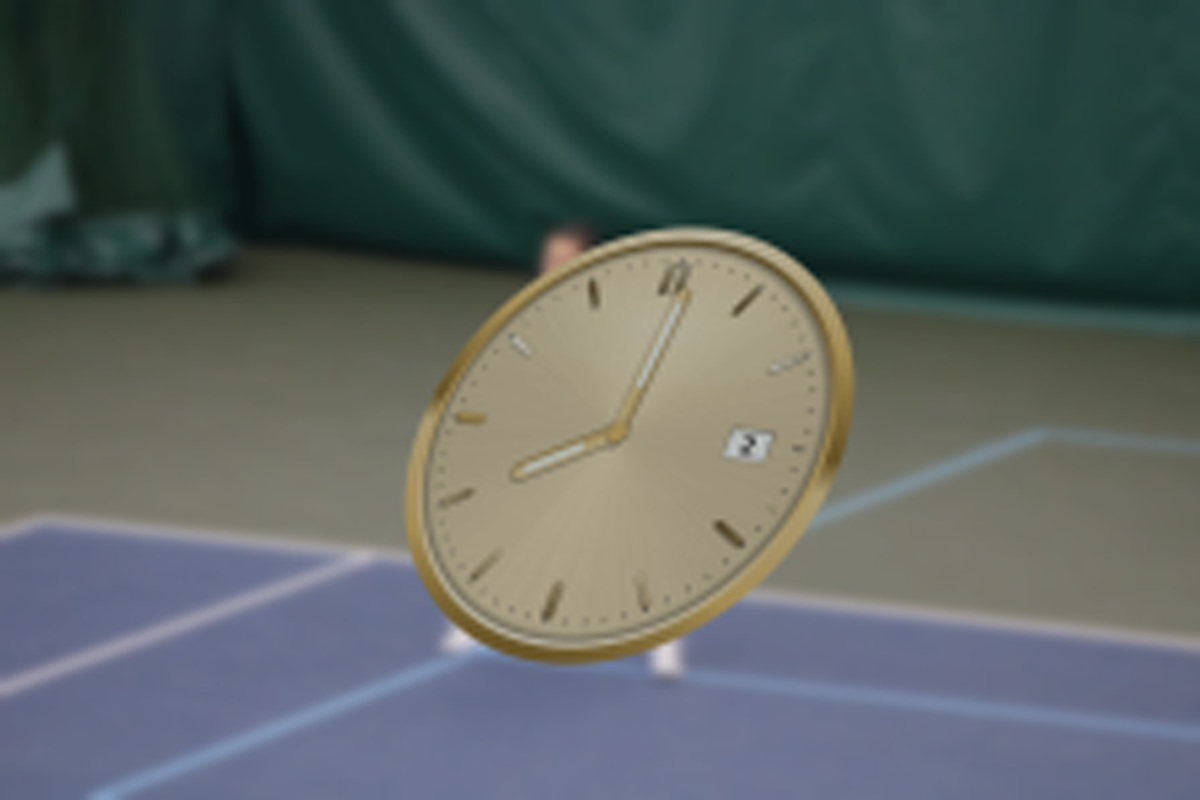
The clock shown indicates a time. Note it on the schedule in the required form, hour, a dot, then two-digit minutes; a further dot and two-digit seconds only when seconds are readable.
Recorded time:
8.01
